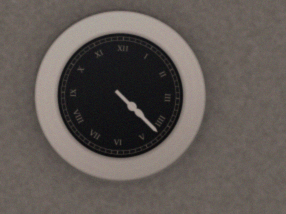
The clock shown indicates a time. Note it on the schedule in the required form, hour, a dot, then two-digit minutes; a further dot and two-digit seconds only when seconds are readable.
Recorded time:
4.22
